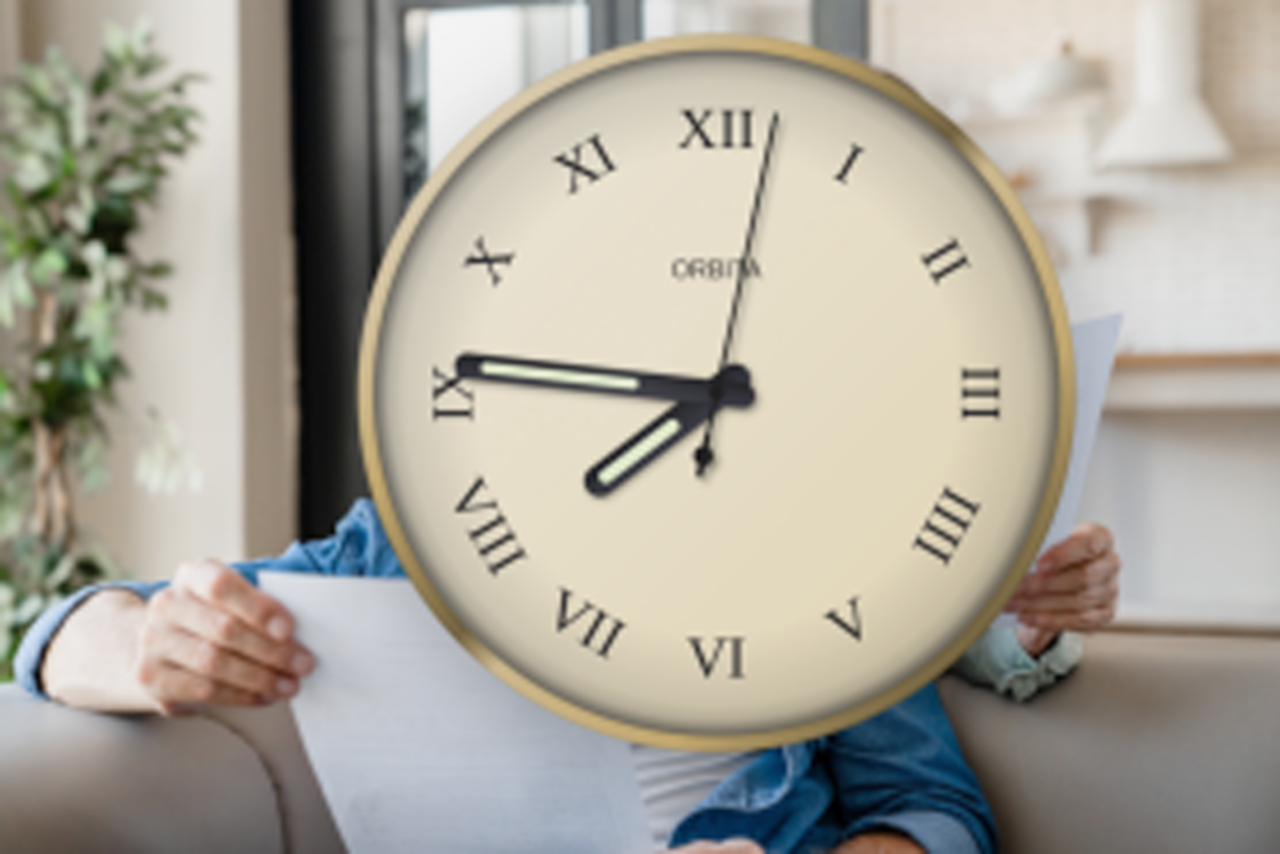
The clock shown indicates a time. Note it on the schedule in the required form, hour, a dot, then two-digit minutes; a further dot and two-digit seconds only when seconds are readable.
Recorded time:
7.46.02
